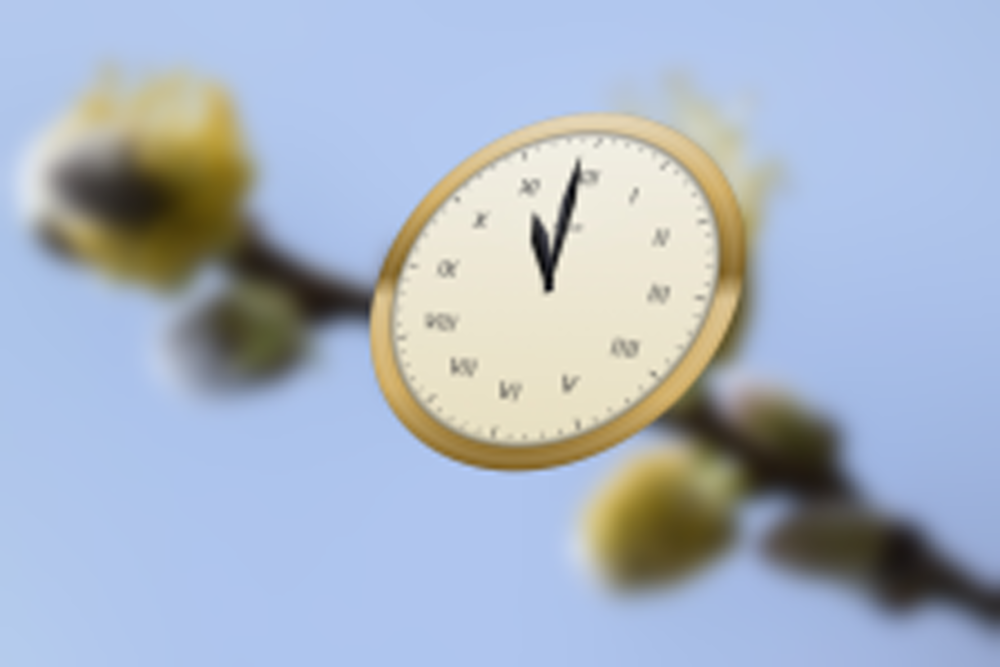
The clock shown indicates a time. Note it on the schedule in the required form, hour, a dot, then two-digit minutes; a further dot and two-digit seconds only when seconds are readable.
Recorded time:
10.59
